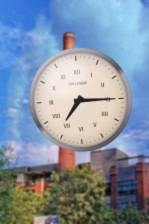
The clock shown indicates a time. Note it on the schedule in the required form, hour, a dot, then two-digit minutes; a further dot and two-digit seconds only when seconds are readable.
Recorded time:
7.15
